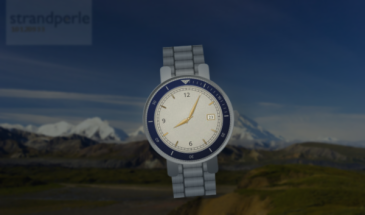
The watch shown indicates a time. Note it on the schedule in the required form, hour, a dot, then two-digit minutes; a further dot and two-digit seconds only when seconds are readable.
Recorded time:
8.05
